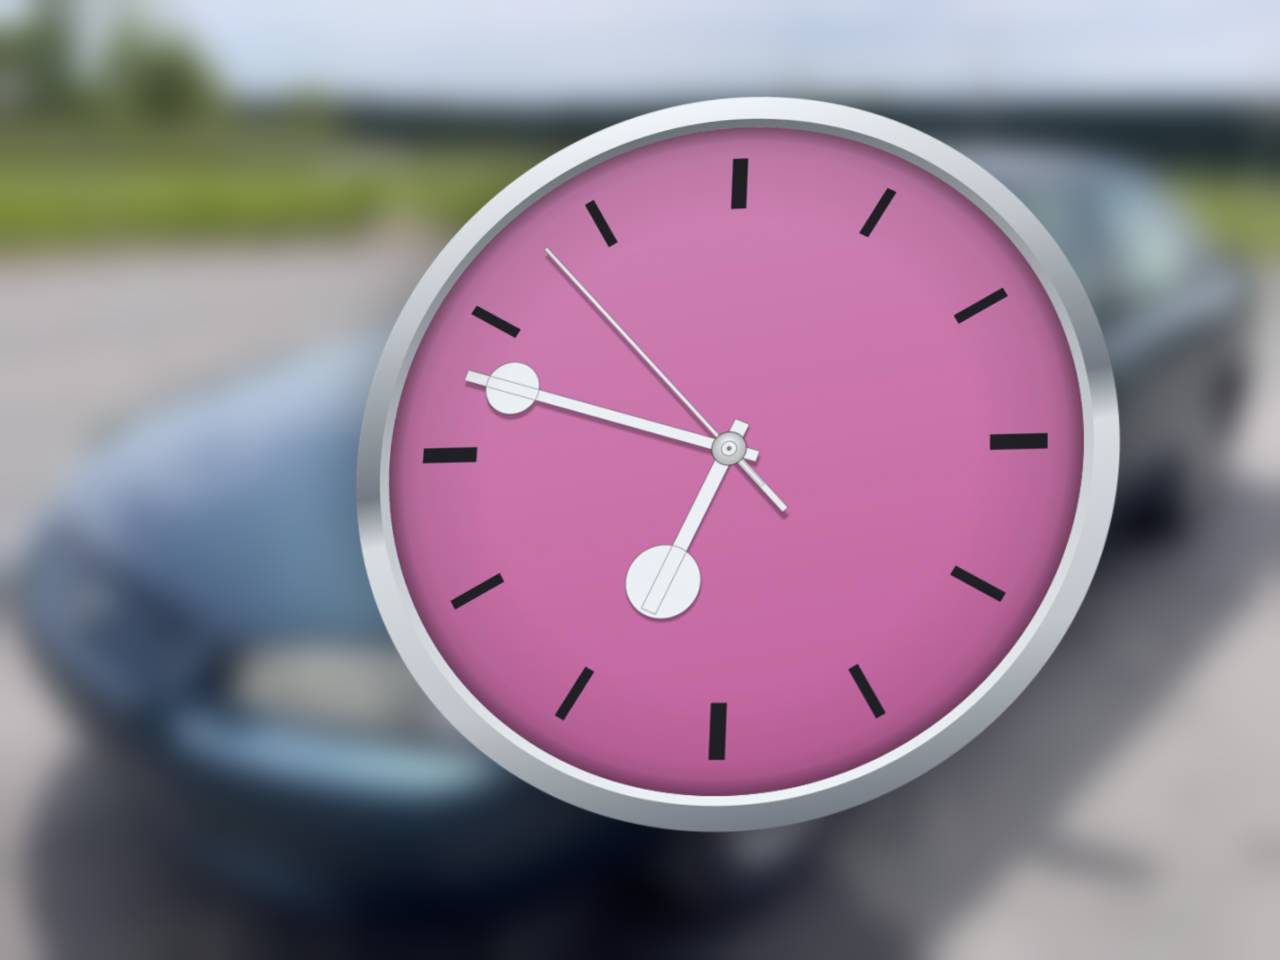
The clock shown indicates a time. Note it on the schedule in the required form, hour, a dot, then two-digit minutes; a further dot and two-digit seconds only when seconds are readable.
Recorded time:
6.47.53
